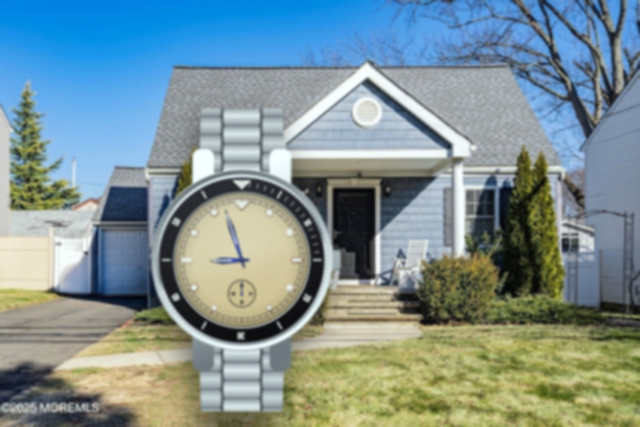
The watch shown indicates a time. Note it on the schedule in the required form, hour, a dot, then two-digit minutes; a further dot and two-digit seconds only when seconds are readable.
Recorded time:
8.57
